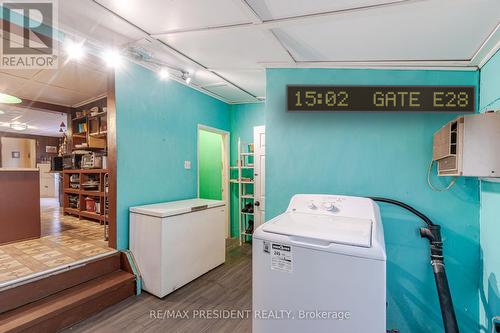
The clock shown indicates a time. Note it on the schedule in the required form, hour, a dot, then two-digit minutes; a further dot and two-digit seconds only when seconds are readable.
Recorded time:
15.02
